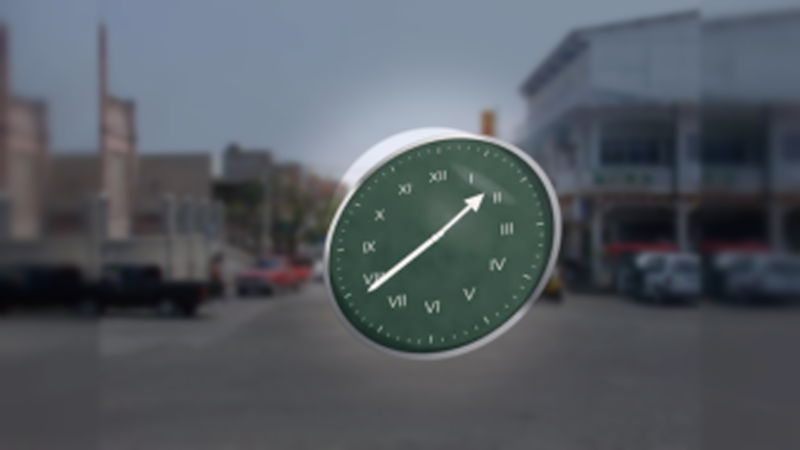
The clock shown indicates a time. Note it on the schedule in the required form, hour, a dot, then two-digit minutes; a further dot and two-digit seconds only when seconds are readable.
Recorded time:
1.39
